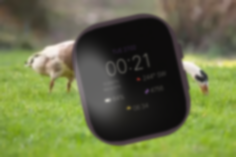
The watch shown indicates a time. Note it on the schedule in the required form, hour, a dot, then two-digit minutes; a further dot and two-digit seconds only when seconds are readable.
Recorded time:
0.21
